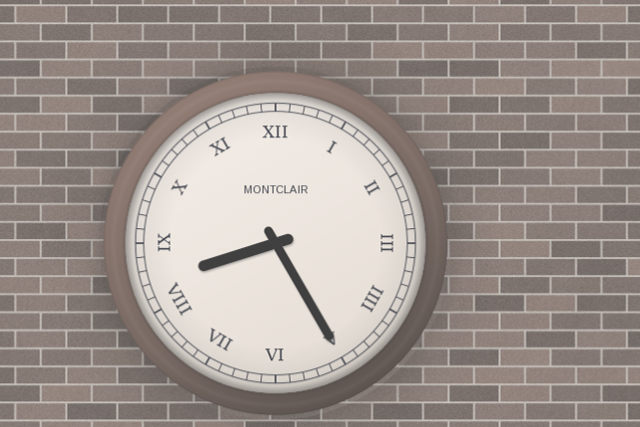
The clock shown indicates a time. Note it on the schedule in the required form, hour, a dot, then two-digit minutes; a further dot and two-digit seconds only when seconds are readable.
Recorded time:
8.25
